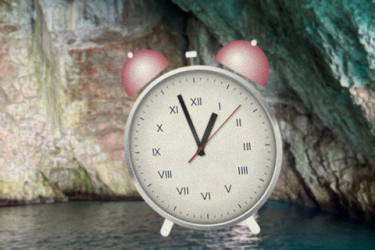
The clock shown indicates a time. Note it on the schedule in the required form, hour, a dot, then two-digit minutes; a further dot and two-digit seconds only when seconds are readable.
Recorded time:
12.57.08
